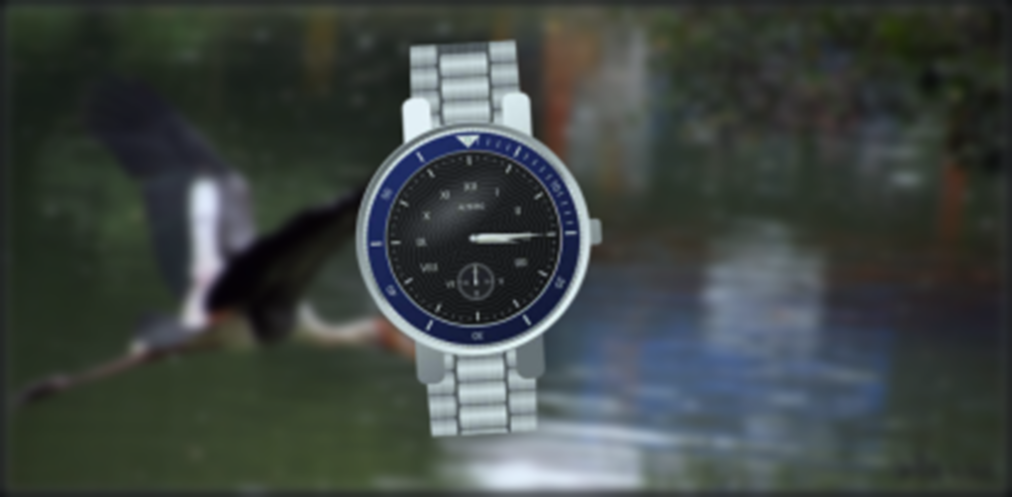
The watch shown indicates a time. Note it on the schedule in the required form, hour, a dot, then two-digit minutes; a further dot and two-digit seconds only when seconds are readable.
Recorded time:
3.15
